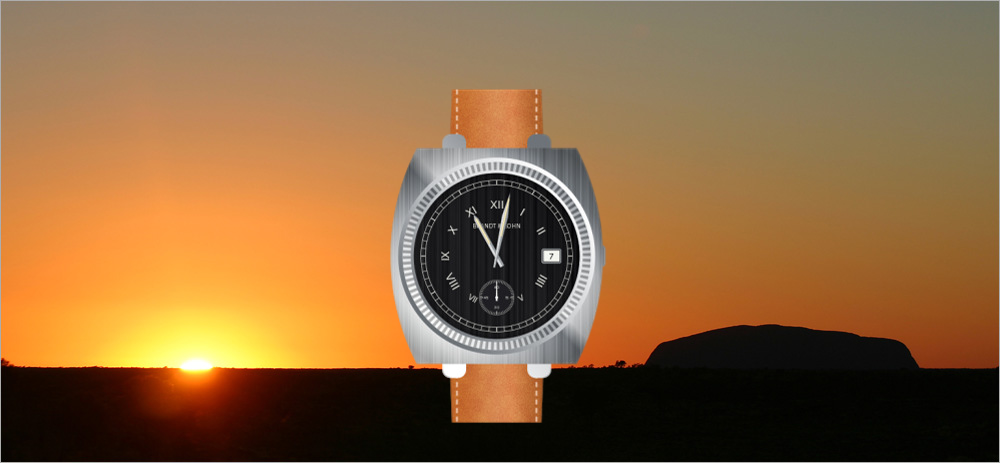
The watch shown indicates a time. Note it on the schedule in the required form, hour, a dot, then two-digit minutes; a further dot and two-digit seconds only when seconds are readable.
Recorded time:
11.02
